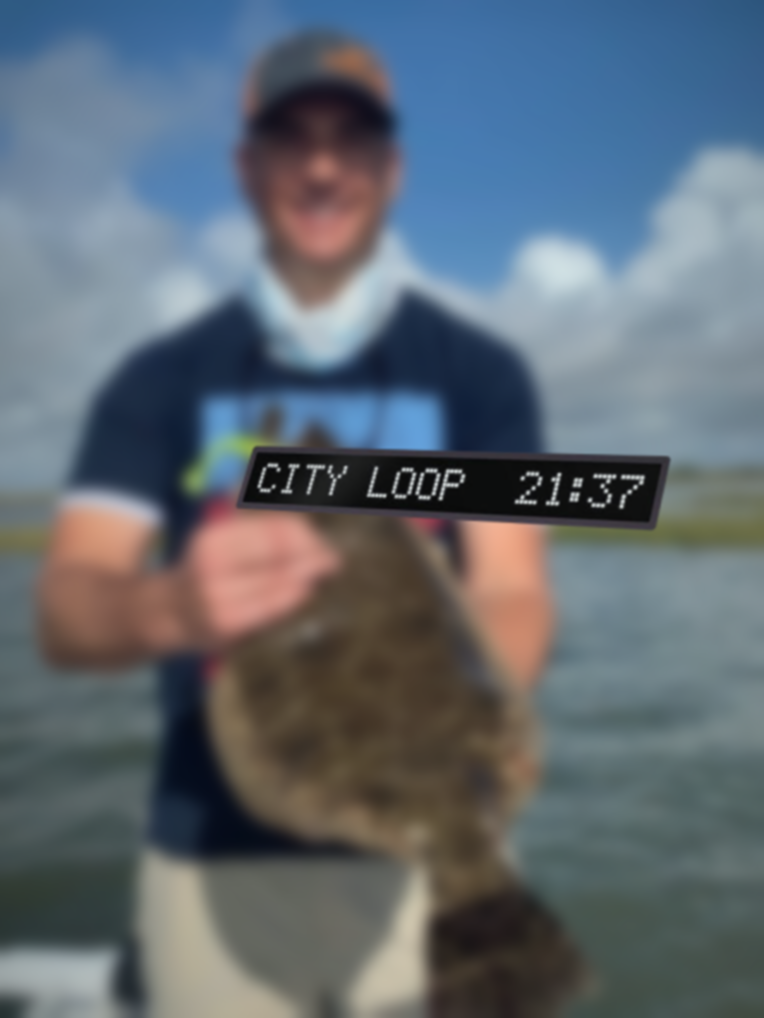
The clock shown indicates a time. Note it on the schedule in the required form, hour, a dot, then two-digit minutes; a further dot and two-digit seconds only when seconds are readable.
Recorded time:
21.37
